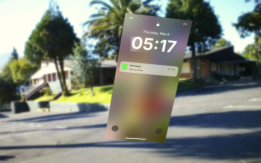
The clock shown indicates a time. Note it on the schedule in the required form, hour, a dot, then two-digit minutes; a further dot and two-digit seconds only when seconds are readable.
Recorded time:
5.17
